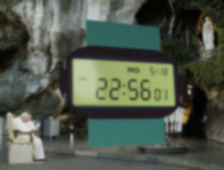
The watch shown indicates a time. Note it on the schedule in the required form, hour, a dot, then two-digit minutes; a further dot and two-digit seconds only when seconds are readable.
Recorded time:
22.56.01
